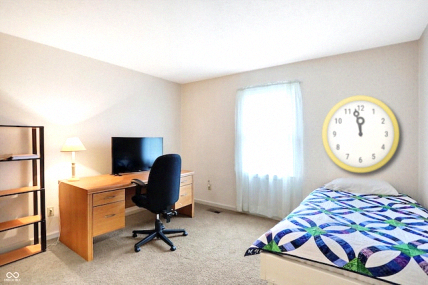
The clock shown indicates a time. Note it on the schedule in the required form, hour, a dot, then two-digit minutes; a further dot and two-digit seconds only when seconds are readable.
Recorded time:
11.58
